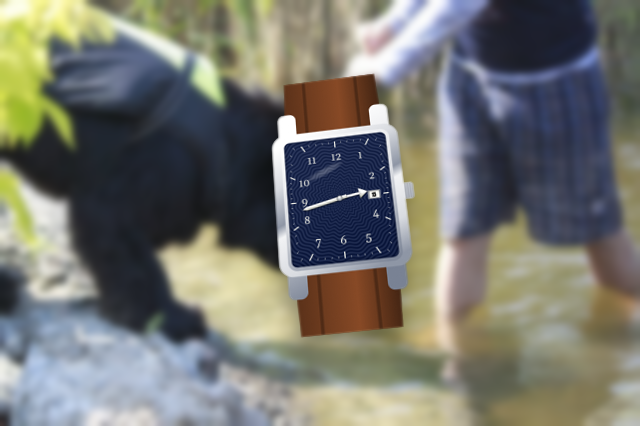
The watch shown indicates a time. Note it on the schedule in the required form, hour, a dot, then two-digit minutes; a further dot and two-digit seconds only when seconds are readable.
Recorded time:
2.43
